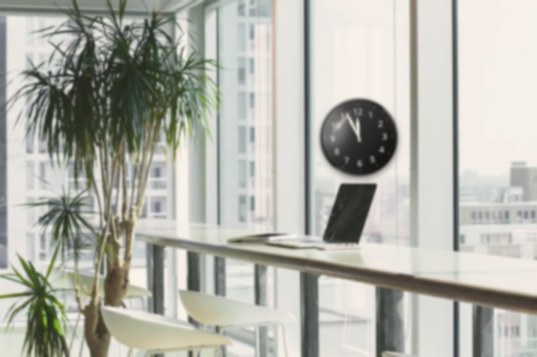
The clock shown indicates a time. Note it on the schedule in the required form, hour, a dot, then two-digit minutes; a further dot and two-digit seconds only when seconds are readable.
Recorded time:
11.56
